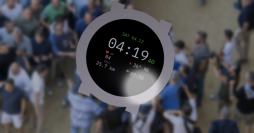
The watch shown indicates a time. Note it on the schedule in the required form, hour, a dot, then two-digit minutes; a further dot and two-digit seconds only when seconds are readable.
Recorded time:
4.19
